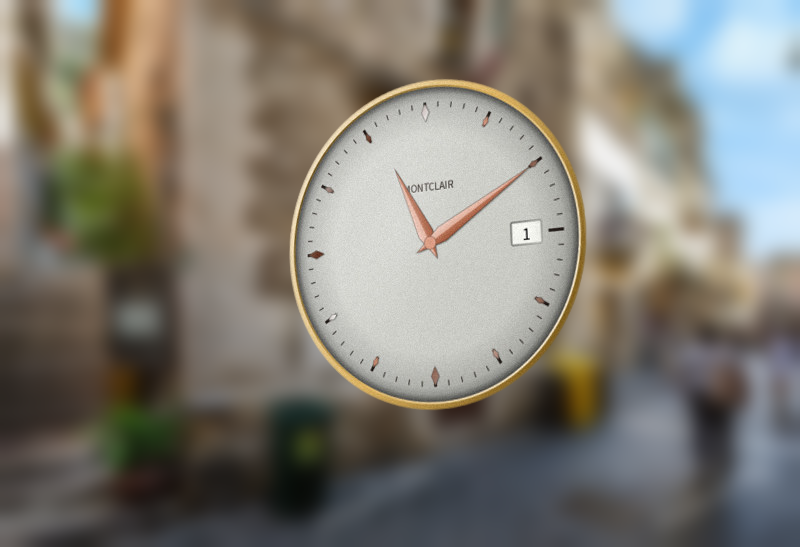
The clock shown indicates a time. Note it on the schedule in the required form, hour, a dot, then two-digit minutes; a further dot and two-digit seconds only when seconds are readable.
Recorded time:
11.10
